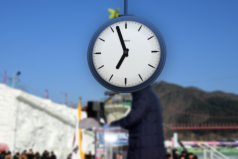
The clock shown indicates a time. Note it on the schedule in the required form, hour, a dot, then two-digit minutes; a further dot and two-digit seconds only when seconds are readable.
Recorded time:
6.57
